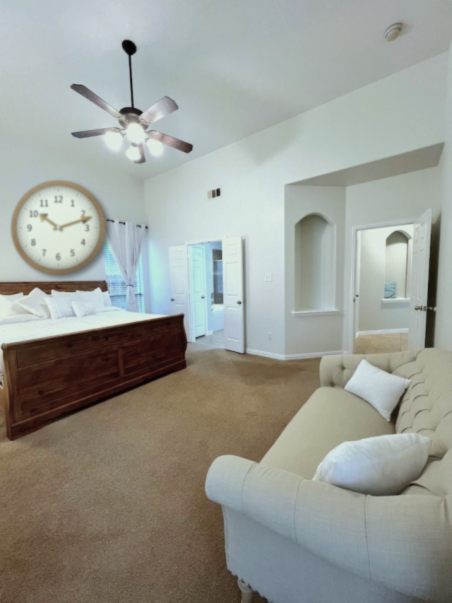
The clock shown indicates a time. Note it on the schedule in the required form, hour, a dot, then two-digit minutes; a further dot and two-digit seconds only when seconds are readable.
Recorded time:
10.12
